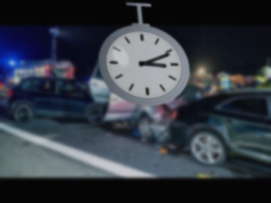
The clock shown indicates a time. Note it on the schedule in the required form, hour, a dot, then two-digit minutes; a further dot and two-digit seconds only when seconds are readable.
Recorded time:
3.11
